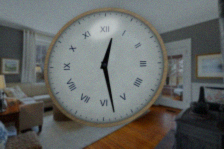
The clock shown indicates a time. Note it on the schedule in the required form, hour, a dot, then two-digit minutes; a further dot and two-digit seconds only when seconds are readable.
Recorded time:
12.28
